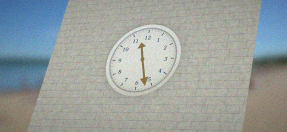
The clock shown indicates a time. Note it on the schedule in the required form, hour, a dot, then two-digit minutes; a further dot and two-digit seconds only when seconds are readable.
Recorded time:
11.27
